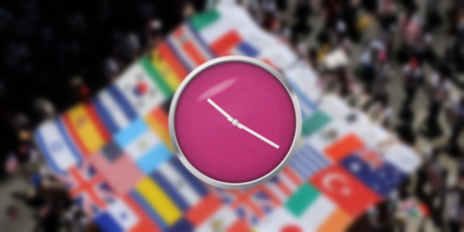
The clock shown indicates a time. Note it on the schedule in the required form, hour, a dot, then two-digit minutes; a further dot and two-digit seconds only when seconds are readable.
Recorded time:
10.20
